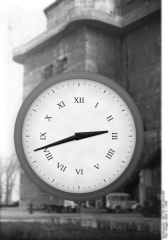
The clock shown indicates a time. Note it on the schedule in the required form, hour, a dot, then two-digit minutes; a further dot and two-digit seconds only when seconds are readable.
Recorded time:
2.42
